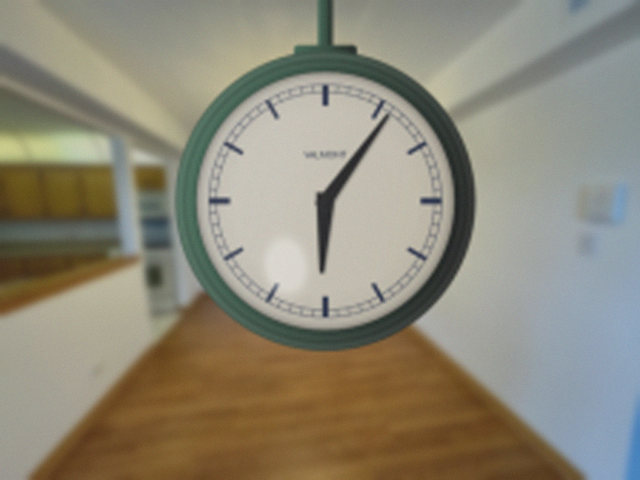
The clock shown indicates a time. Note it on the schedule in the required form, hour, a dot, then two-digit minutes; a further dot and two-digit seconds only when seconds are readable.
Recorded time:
6.06
